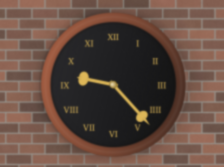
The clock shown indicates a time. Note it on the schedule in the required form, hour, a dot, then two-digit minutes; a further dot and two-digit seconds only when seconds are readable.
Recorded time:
9.23
